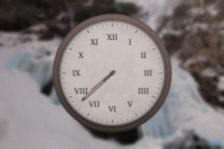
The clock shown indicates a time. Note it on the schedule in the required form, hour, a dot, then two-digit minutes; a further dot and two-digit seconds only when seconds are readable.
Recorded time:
7.38
